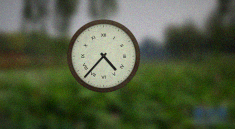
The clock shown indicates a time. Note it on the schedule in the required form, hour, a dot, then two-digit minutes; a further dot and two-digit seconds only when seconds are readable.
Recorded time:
4.37
